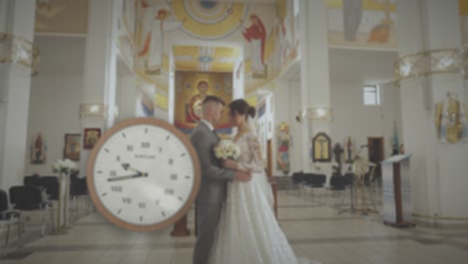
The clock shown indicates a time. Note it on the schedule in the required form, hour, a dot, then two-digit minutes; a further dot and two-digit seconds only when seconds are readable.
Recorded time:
9.43
